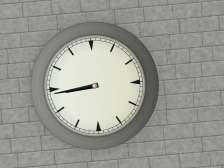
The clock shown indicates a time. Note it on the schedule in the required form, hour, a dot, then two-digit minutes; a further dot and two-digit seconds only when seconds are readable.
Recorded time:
8.44
